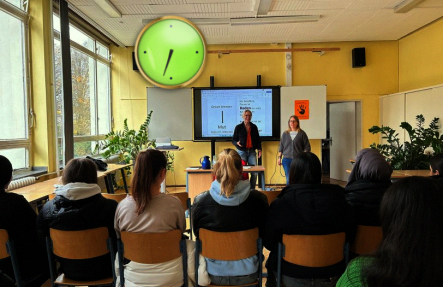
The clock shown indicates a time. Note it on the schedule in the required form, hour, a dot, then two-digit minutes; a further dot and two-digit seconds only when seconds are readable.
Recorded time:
6.33
